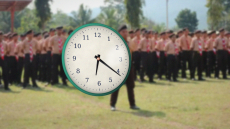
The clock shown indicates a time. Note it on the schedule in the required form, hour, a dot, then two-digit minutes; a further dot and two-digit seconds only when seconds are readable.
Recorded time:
6.21
